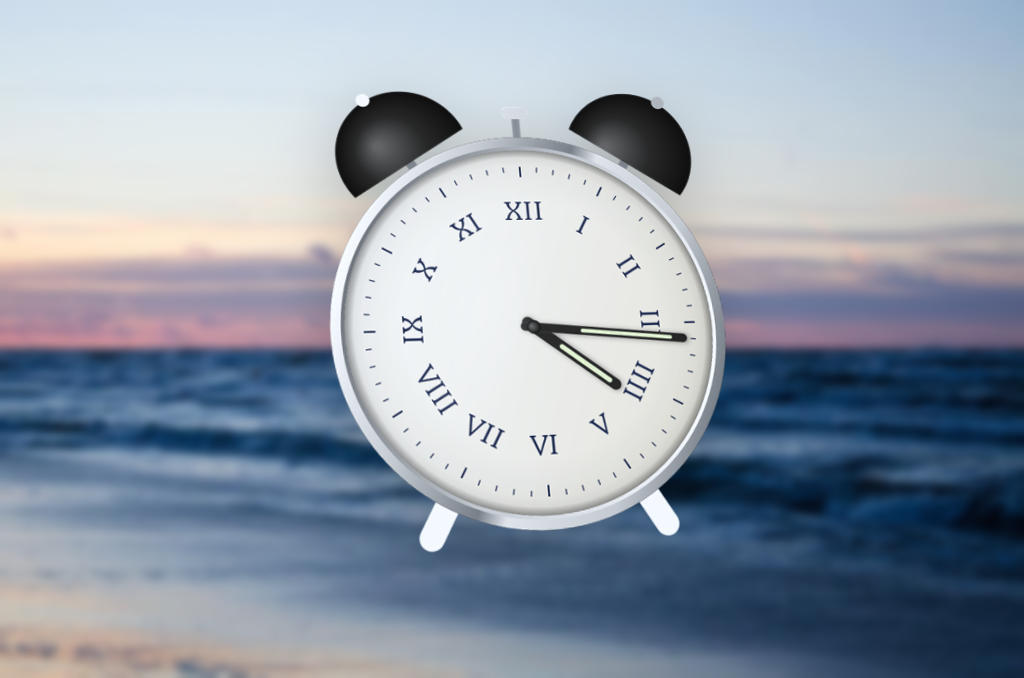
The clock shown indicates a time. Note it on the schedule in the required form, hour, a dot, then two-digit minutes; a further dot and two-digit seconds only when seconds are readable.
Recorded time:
4.16
